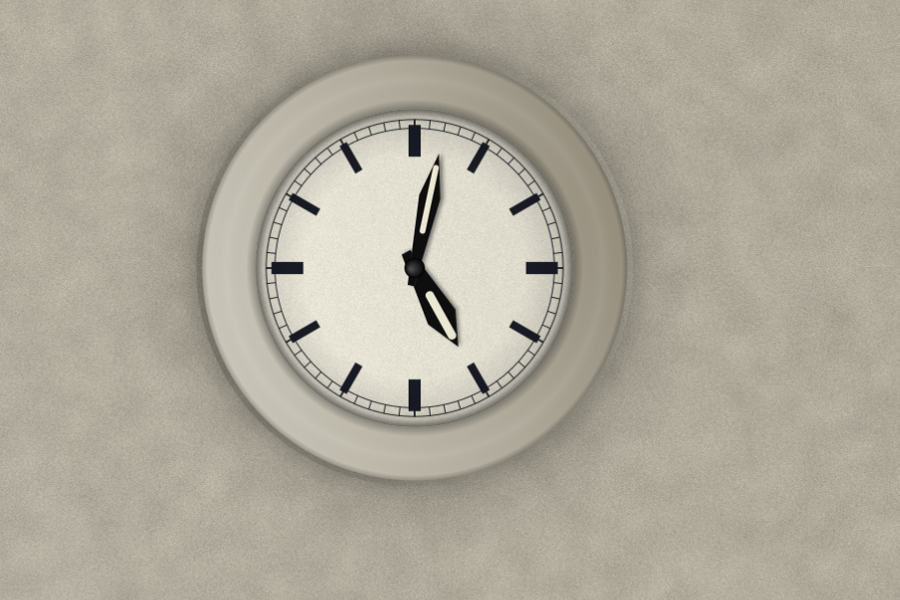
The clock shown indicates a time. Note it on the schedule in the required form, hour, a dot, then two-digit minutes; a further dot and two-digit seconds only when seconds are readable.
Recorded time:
5.02
